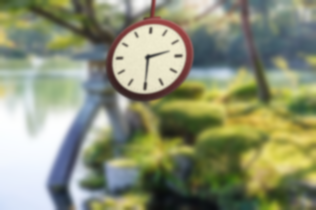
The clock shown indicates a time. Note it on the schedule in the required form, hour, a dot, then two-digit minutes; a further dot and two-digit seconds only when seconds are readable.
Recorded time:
2.30
